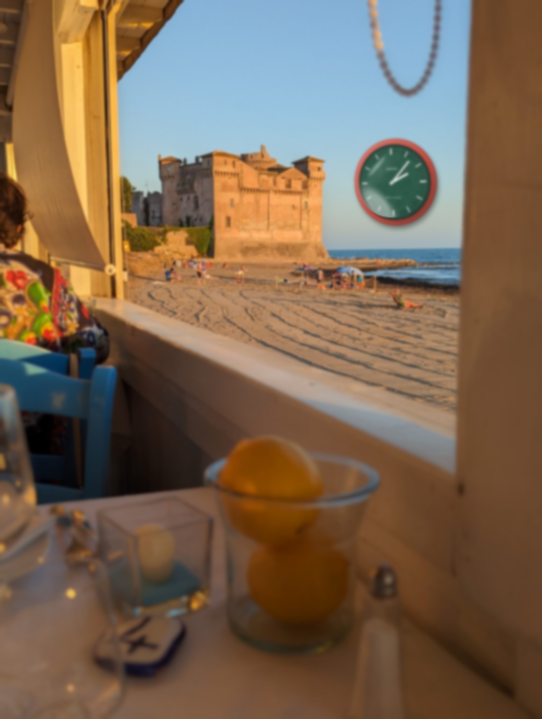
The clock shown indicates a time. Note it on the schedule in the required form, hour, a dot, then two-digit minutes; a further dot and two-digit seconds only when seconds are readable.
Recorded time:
2.07
